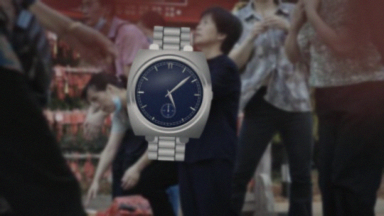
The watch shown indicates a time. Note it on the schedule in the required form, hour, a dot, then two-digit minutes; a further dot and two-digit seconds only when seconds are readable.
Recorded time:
5.08
